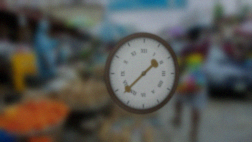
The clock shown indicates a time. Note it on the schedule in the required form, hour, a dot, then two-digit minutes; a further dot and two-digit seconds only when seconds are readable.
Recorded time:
1.38
